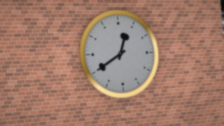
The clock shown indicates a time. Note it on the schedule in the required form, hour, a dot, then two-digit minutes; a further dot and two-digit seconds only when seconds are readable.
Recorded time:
12.40
